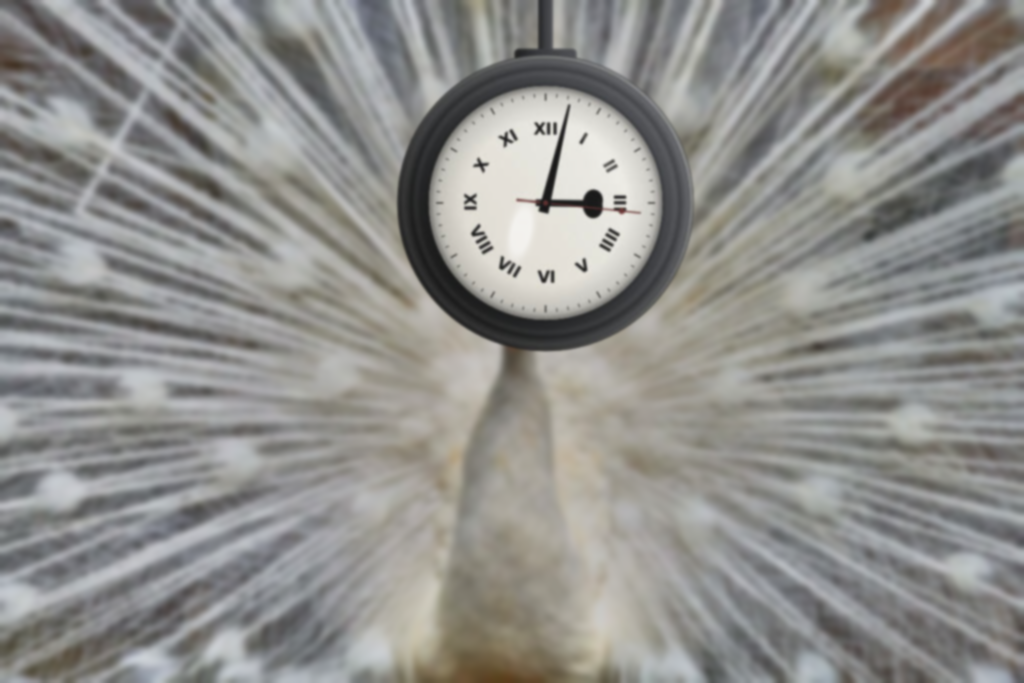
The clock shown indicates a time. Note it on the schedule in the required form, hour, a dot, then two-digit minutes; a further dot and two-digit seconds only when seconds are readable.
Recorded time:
3.02.16
